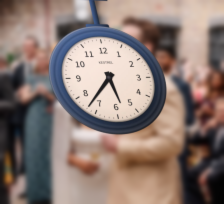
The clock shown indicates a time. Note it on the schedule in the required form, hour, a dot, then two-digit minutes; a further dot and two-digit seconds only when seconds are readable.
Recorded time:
5.37
